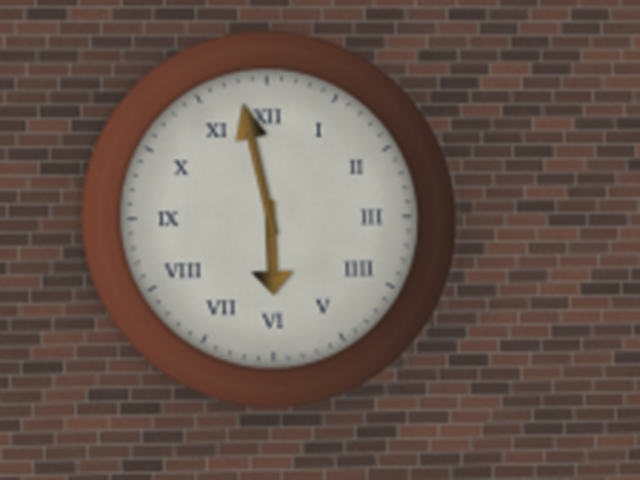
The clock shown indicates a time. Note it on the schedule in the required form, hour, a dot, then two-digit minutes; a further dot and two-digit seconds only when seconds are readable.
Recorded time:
5.58
